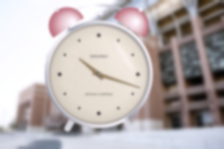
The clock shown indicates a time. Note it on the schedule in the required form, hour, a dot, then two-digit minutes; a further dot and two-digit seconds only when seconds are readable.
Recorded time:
10.18
